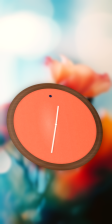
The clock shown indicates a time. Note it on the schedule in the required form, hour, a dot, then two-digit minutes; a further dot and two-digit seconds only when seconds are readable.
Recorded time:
12.33
